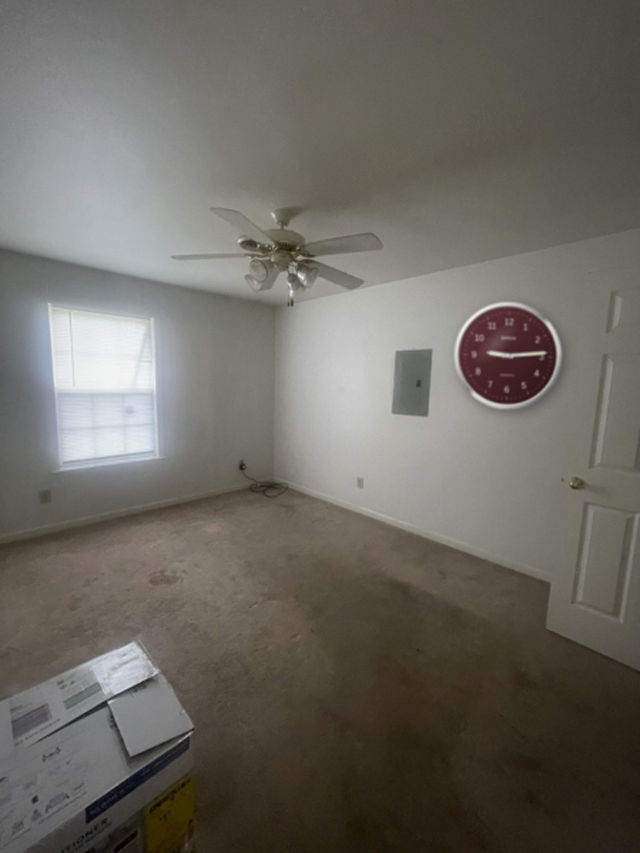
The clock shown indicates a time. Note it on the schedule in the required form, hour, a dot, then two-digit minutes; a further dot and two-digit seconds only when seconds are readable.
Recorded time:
9.14
